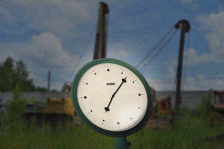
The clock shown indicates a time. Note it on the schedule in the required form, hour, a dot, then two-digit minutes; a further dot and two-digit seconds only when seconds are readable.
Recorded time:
7.07
